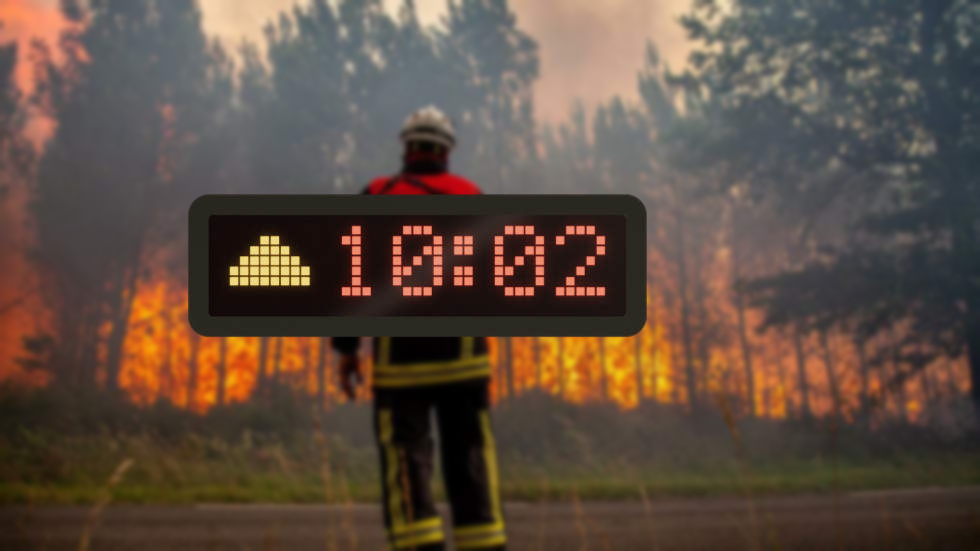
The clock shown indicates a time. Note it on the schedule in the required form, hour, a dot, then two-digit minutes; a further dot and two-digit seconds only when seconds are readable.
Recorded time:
10.02
